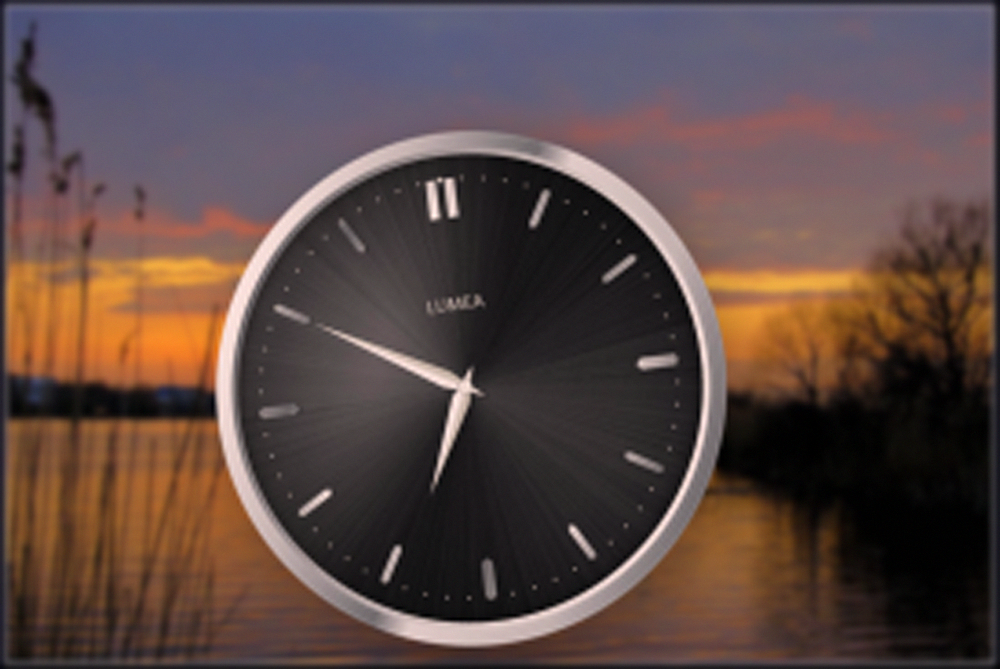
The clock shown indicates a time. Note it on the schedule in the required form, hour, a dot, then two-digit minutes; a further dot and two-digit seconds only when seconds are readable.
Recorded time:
6.50
